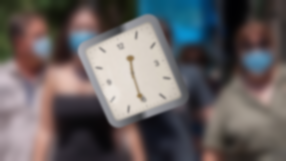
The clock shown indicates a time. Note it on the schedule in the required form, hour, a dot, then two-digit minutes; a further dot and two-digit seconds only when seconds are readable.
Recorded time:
12.31
